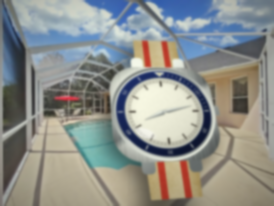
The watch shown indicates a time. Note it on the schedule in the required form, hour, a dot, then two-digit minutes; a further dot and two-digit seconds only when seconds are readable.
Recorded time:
8.13
